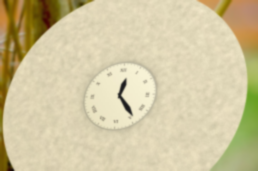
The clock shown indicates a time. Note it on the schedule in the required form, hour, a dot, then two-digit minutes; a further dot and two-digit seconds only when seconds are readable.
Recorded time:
12.24
